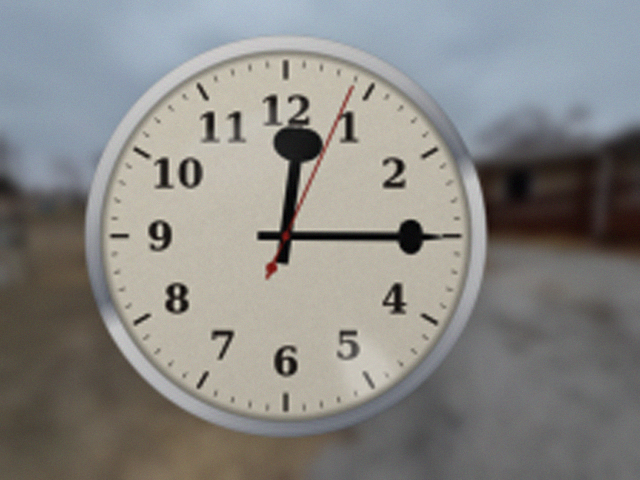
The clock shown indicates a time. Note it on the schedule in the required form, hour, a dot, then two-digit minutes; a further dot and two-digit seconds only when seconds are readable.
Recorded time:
12.15.04
